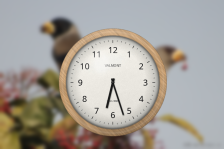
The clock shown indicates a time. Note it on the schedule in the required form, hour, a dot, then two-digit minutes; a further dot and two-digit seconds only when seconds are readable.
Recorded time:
6.27
